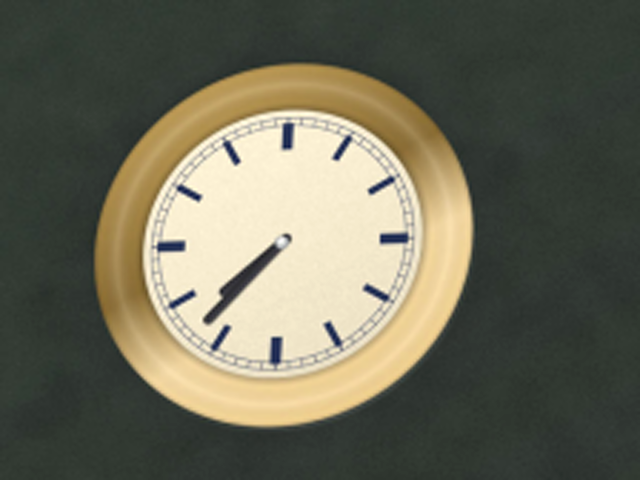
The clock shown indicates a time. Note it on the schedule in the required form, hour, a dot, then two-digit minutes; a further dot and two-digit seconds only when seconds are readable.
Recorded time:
7.37
